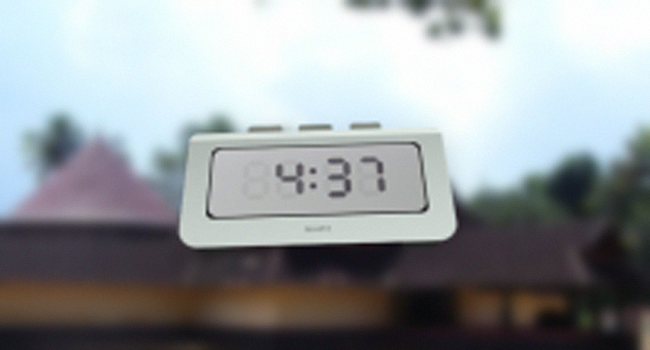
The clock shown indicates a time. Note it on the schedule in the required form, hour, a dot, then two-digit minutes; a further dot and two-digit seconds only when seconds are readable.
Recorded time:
4.37
